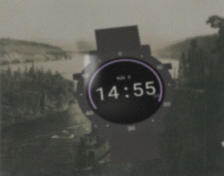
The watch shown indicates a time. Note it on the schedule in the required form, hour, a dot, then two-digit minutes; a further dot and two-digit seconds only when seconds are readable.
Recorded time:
14.55
